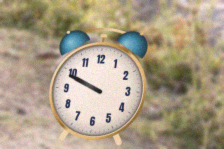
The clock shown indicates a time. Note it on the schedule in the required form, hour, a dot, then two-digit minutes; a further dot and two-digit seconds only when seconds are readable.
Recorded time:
9.49
